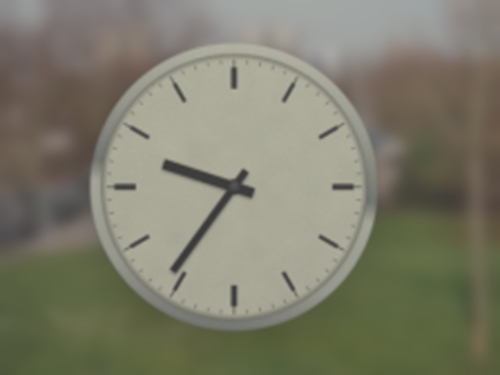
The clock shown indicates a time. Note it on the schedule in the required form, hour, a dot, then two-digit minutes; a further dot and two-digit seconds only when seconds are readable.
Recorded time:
9.36
